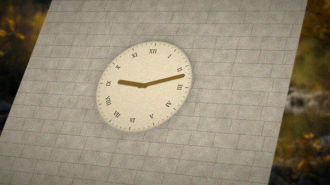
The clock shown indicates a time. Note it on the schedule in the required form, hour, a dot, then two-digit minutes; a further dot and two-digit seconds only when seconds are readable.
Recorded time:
9.12
